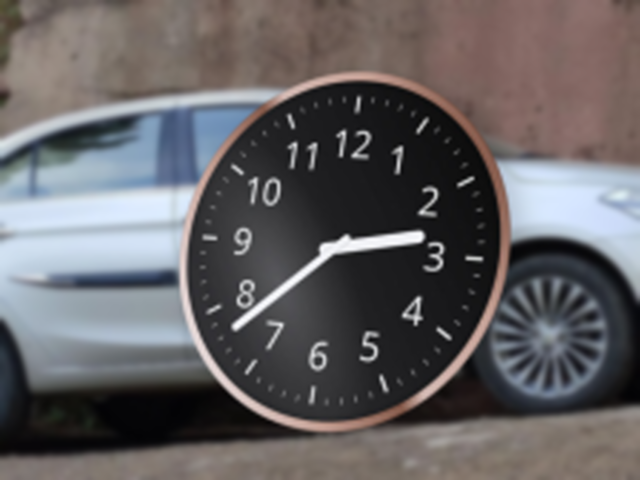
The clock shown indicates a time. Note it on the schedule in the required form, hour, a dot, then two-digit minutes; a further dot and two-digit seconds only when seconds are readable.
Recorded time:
2.38
